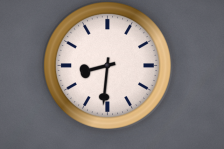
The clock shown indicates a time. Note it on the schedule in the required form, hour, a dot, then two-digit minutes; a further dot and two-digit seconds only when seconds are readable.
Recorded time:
8.31
